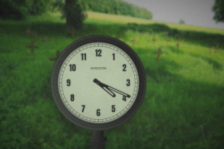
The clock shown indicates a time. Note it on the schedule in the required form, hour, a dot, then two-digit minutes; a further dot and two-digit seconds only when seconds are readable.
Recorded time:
4.19
